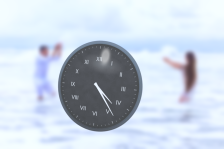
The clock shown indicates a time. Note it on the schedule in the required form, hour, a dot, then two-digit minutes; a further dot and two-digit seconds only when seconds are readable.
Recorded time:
4.24
